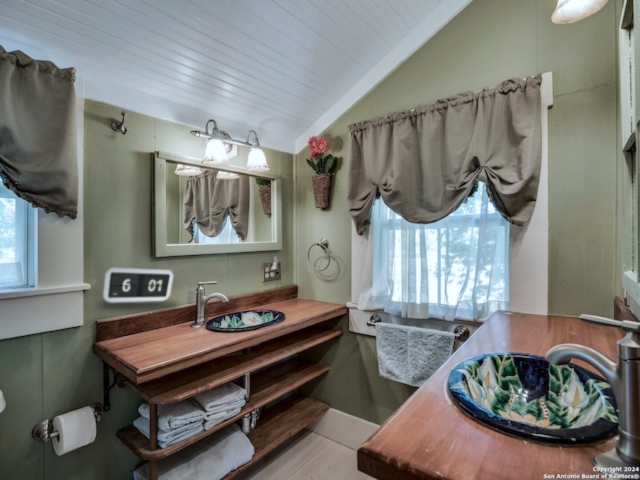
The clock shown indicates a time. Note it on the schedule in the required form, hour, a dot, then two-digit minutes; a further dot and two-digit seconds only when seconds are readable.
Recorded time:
6.01
